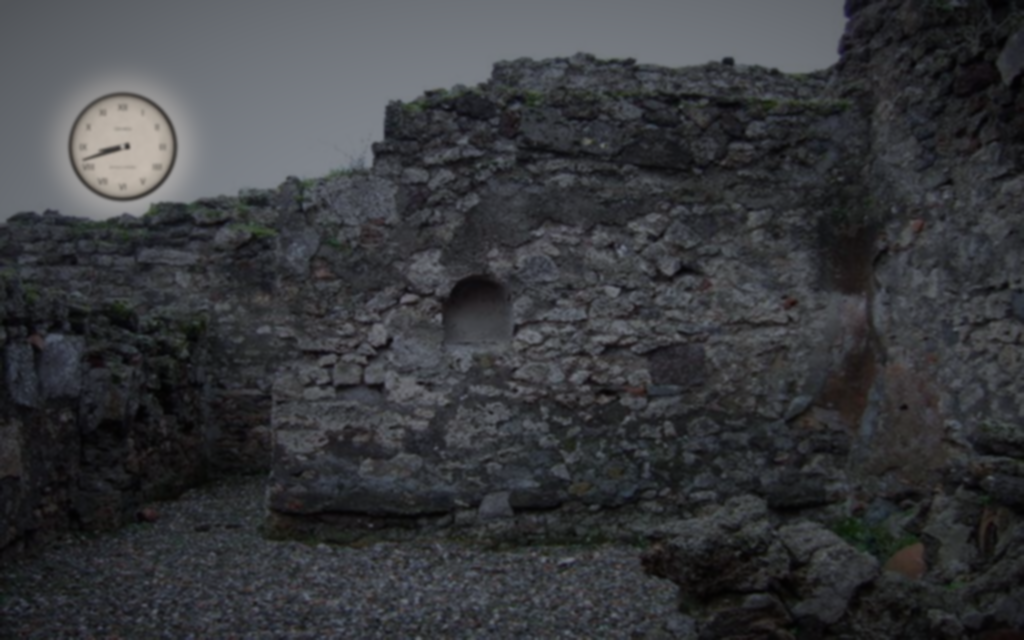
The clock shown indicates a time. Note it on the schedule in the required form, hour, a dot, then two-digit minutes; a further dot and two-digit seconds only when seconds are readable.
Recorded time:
8.42
